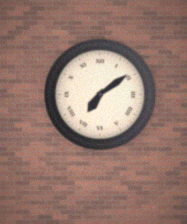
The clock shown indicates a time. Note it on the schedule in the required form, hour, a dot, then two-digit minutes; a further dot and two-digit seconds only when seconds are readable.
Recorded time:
7.09
